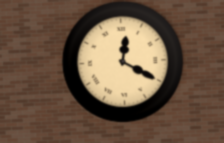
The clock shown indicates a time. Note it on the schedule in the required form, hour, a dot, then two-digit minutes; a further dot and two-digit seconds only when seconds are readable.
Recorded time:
12.20
